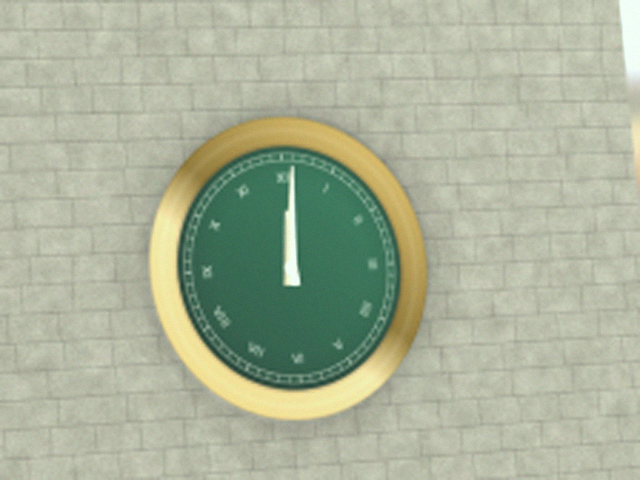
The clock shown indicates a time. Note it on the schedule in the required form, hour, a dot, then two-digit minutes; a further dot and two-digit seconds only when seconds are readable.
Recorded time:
12.01
